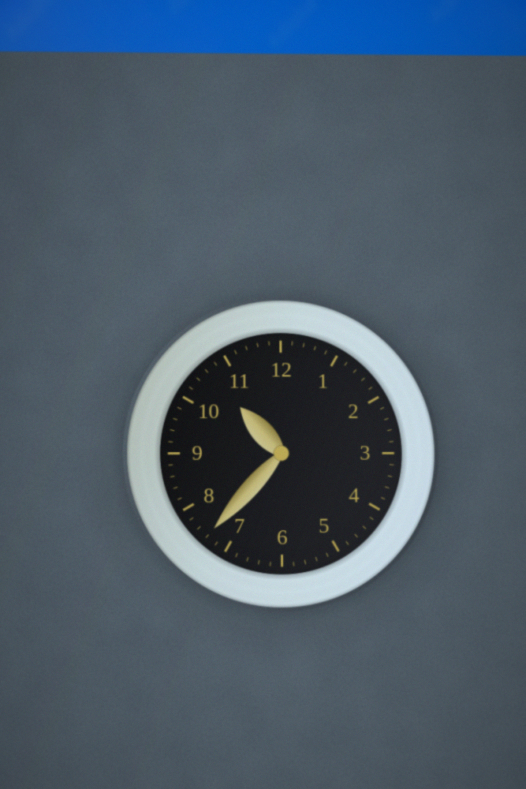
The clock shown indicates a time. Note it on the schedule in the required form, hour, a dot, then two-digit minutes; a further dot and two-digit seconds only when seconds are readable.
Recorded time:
10.37
